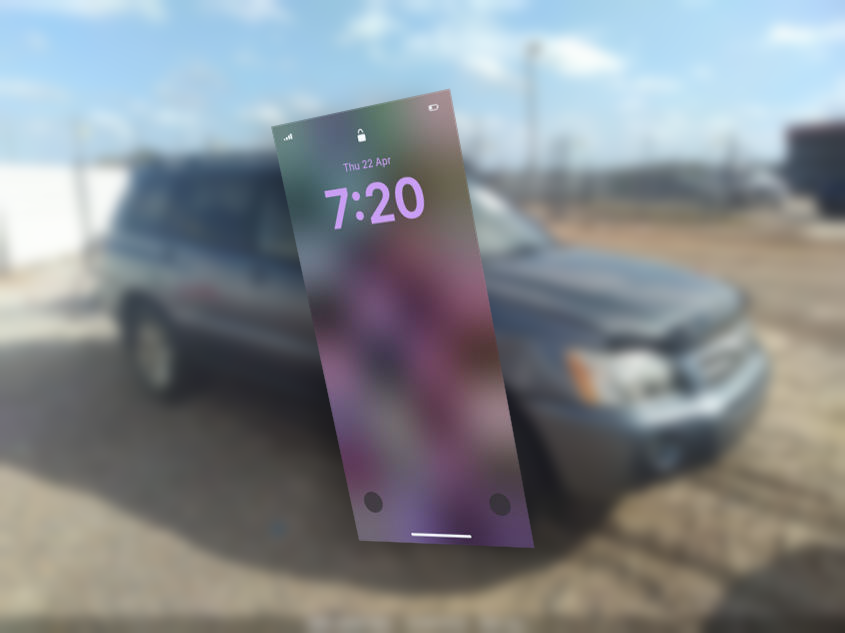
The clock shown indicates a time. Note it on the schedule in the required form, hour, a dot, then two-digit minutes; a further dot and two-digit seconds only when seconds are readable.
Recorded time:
7.20
